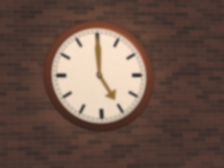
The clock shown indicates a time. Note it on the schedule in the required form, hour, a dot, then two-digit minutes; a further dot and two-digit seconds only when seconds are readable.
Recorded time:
5.00
